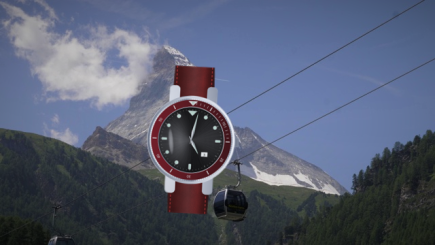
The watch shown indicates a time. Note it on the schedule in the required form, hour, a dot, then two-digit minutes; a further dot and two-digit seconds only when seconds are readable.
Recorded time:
5.02
